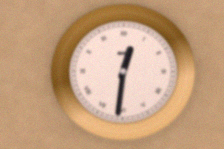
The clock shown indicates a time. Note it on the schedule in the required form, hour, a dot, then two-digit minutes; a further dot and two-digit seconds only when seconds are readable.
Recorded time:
12.31
